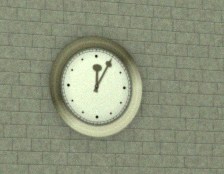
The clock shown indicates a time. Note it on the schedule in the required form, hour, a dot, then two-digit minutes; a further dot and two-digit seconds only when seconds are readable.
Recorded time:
12.05
